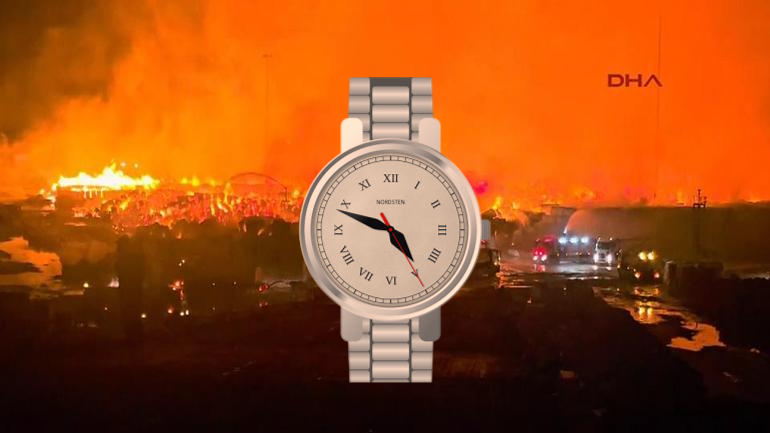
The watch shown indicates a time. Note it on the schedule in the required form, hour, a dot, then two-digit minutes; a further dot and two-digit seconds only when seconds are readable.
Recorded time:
4.48.25
